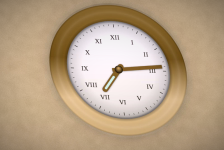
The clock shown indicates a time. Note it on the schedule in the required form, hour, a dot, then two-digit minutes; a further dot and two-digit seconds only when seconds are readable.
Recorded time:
7.14
